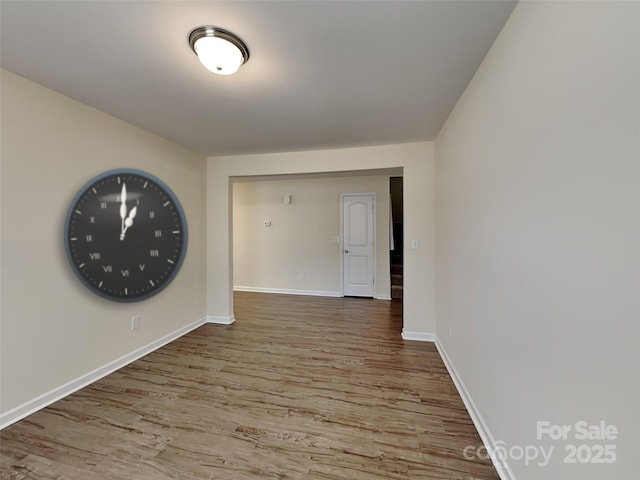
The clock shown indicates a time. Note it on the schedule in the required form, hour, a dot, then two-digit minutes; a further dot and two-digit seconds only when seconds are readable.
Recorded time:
1.01
